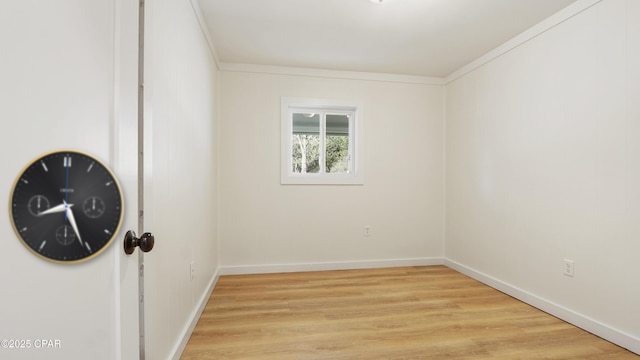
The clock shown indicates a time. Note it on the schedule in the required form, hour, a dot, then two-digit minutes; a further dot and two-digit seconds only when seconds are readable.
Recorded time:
8.26
